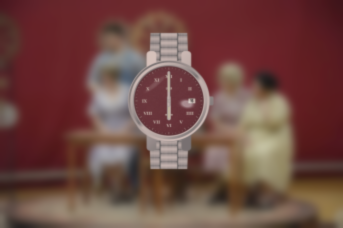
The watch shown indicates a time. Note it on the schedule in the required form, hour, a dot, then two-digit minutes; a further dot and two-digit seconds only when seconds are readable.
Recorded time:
6.00
